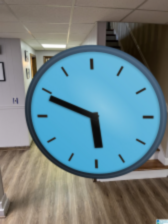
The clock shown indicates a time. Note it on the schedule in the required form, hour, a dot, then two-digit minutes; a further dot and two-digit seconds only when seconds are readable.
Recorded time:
5.49
